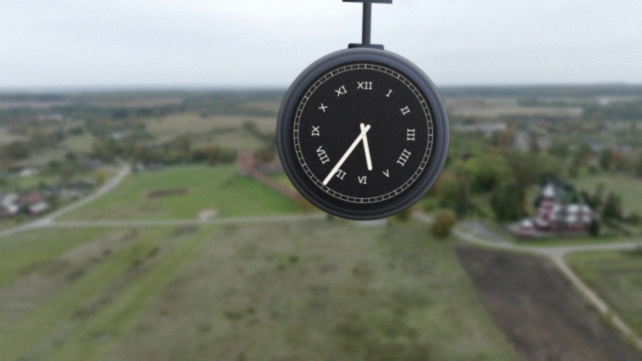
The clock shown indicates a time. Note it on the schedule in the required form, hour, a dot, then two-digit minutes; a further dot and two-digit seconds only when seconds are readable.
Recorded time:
5.36
